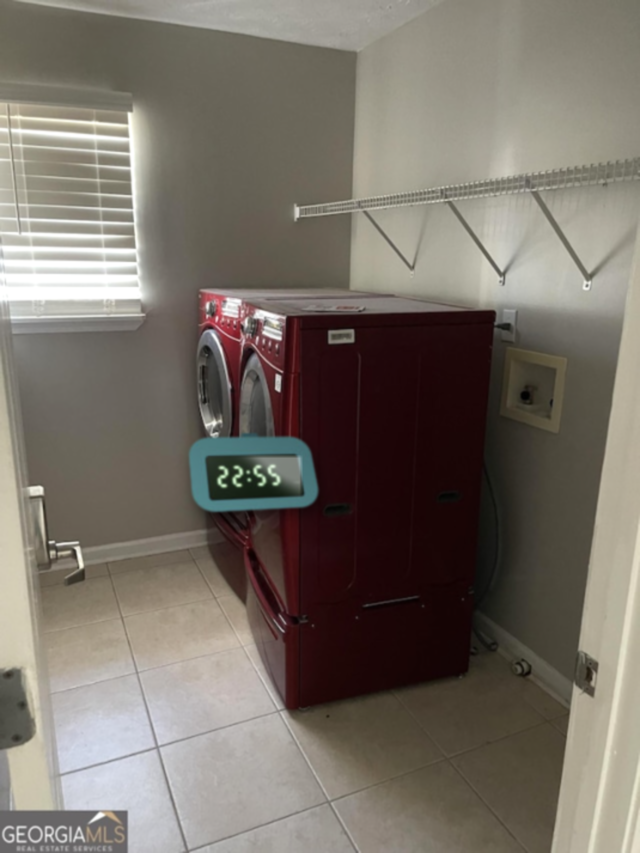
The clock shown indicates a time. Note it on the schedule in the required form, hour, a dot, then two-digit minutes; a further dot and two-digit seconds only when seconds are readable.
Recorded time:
22.55
